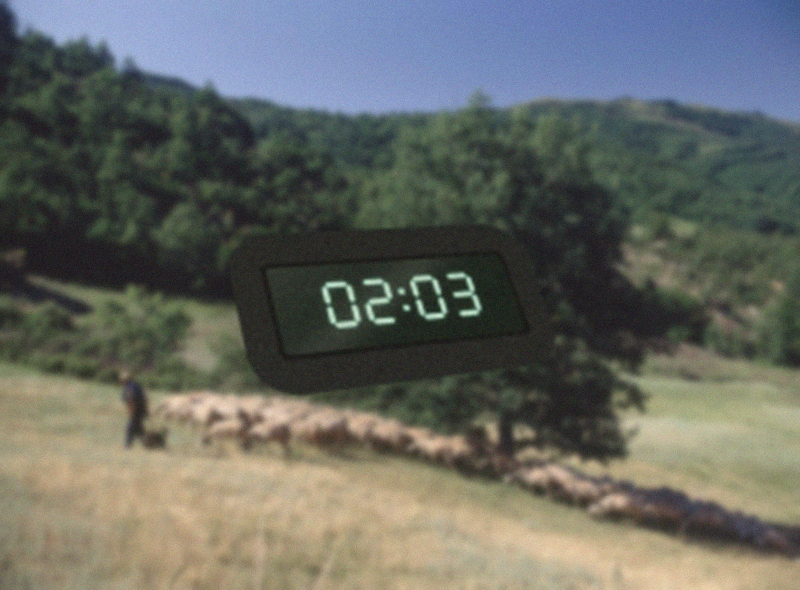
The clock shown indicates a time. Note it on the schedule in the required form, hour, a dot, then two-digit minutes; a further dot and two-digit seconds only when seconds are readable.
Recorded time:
2.03
